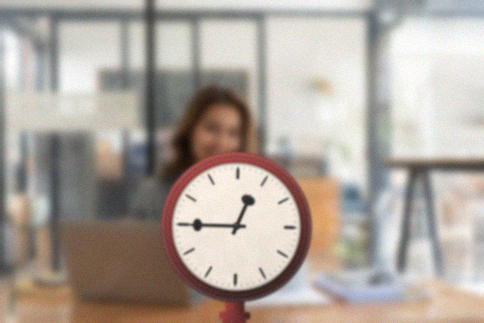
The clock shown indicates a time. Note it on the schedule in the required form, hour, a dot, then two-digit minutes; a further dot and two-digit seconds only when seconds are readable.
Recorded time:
12.45
